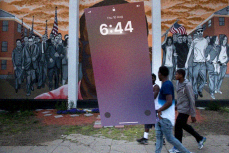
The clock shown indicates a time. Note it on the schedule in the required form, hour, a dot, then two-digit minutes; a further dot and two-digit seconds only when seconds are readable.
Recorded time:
6.44
